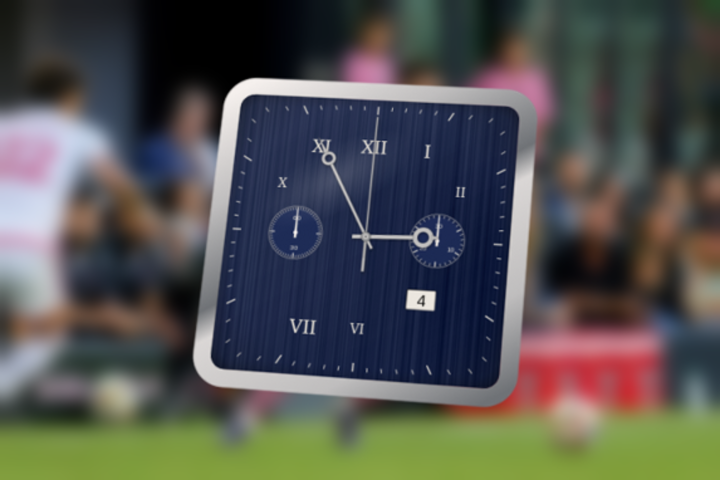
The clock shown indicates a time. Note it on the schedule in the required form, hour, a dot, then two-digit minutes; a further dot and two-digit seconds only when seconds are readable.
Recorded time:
2.55
